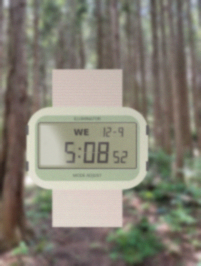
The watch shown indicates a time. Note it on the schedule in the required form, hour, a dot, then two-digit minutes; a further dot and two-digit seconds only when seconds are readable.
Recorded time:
5.08.52
